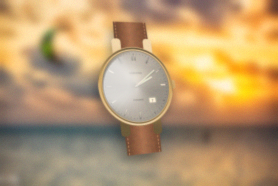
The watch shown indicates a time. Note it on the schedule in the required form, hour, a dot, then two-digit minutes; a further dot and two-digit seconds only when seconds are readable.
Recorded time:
2.09
